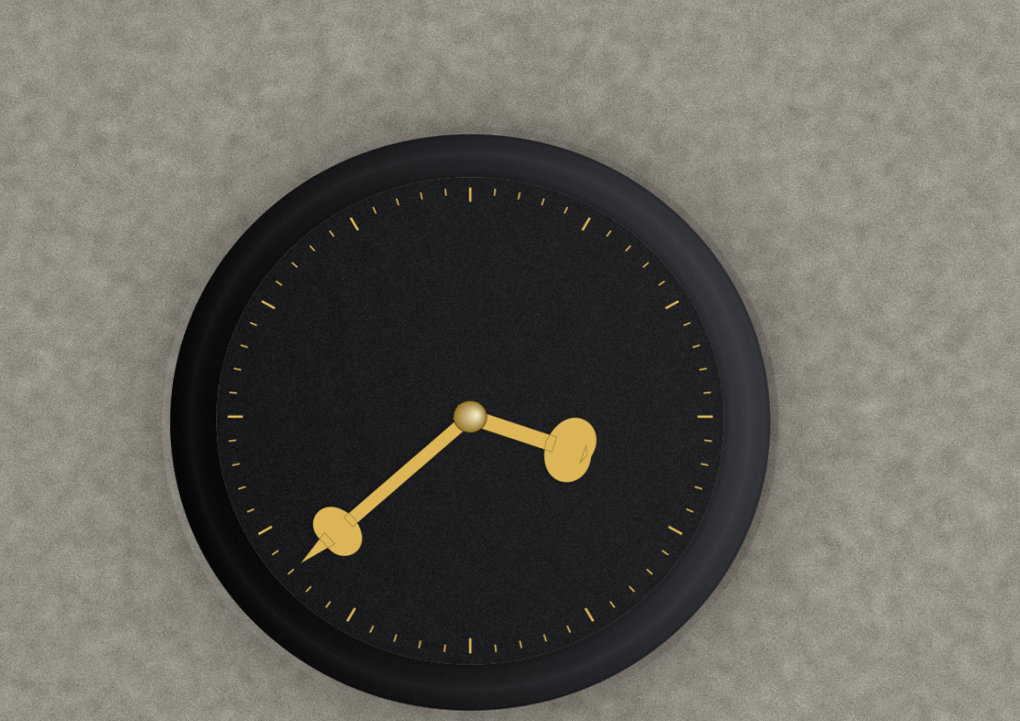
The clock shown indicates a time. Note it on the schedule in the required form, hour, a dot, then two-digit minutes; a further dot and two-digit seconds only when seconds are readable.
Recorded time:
3.38
